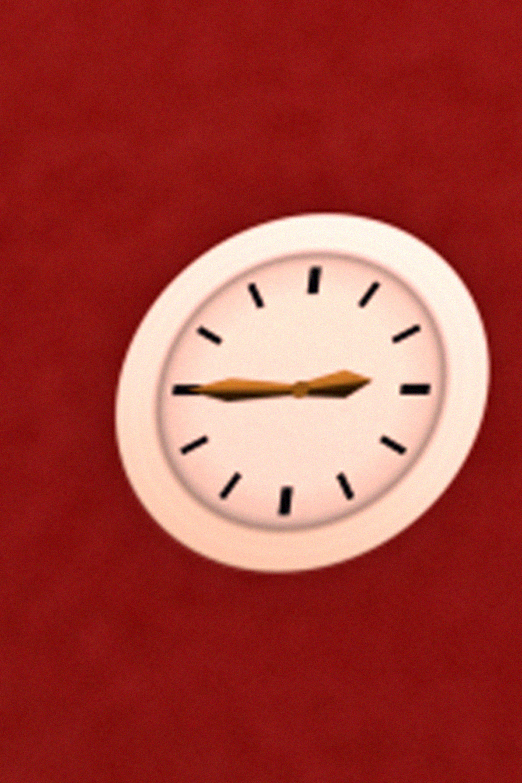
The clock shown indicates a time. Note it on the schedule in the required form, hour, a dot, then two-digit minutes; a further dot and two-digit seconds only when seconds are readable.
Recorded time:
2.45
